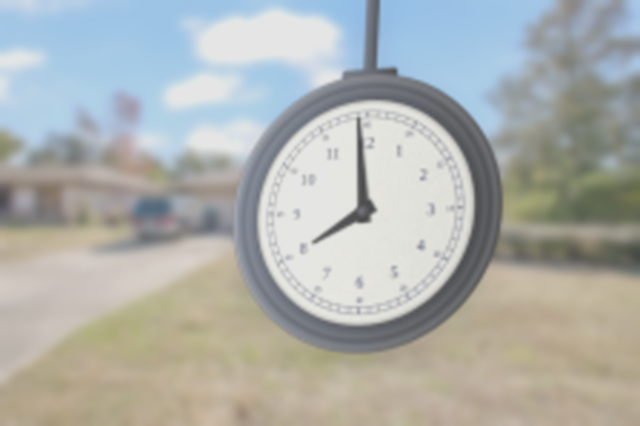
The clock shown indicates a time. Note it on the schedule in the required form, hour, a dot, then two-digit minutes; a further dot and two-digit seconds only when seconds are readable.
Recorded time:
7.59
